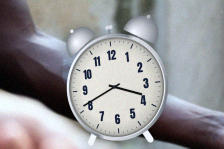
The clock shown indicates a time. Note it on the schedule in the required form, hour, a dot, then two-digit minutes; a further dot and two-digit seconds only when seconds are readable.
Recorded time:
3.41
